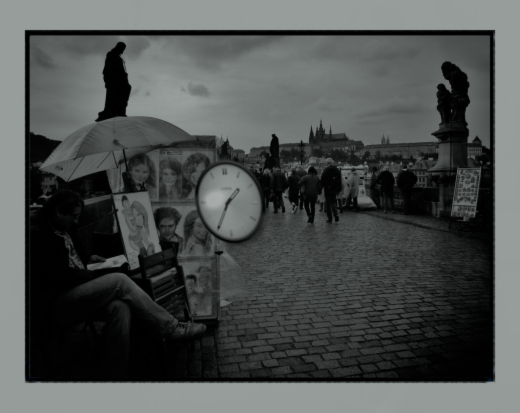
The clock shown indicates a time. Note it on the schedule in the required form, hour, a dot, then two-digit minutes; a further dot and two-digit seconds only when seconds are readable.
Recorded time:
1.35
